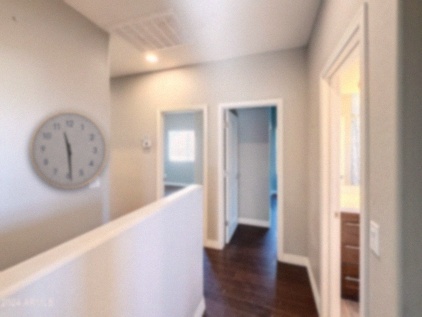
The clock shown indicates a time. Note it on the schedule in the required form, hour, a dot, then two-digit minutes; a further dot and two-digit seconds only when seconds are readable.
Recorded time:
11.29
